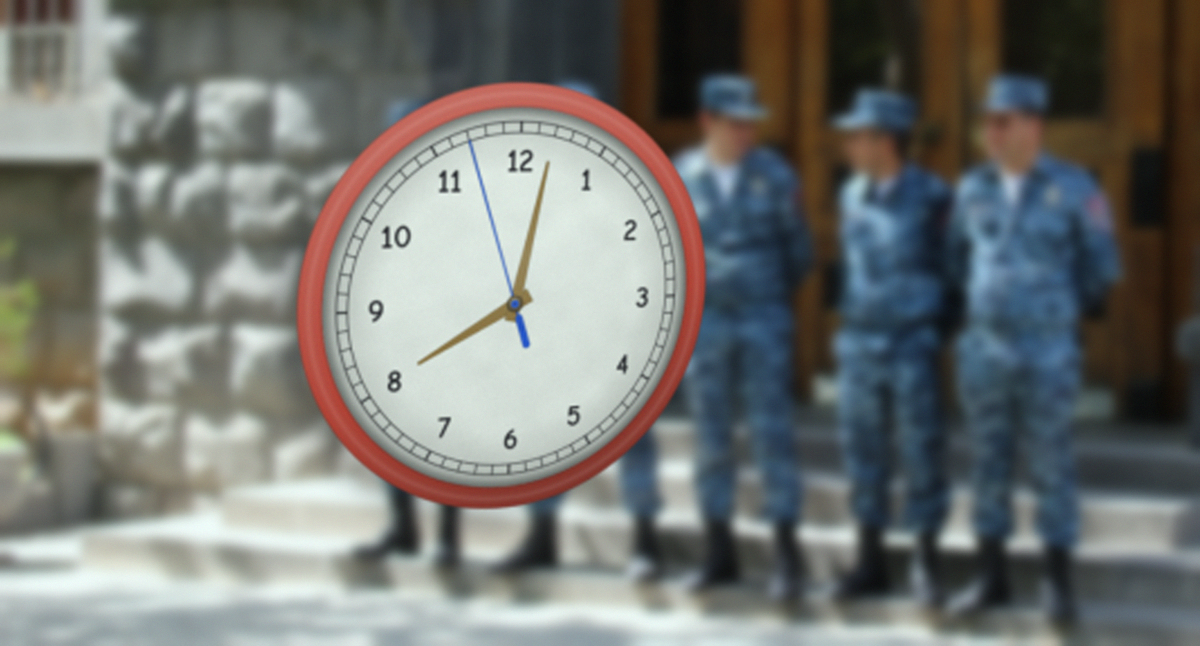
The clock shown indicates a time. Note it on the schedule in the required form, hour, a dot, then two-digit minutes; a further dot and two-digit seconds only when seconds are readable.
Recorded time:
8.01.57
